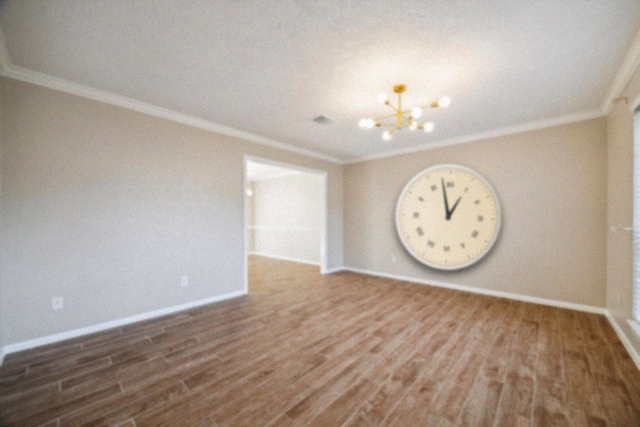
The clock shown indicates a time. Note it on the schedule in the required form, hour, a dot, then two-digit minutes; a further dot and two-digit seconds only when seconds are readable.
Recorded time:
12.58
